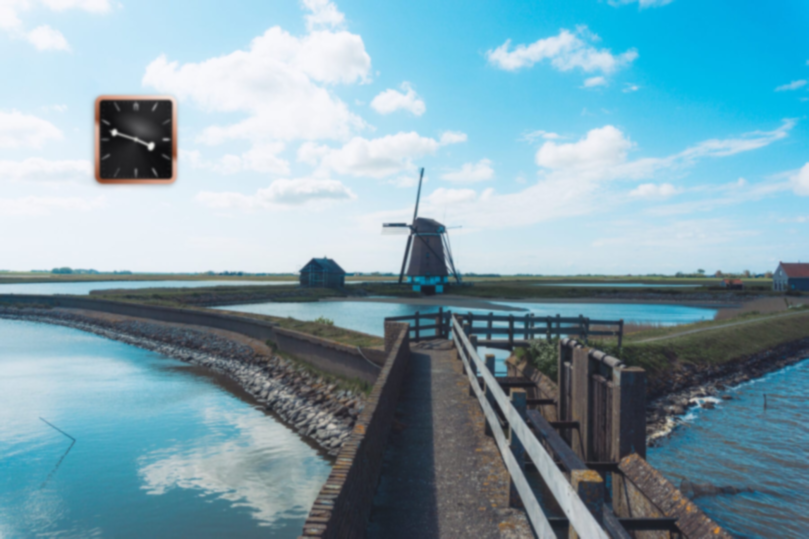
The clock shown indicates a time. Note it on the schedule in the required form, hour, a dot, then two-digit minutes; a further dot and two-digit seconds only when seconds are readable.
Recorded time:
3.48
